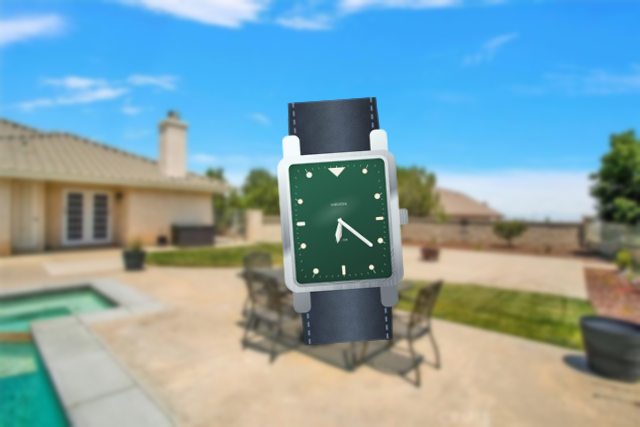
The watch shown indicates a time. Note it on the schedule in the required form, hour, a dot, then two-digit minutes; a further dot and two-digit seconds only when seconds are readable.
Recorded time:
6.22
